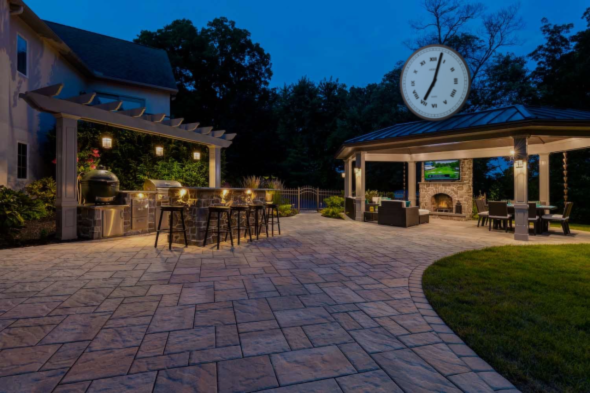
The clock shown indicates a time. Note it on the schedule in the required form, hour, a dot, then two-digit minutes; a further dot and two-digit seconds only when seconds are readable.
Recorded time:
7.03
